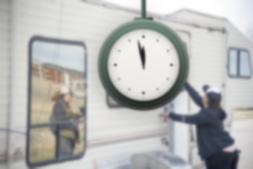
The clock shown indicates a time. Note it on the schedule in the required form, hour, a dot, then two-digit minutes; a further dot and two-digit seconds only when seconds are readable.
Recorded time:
11.58
